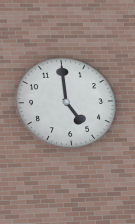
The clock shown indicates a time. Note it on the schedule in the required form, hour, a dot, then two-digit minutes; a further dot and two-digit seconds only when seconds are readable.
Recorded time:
5.00
